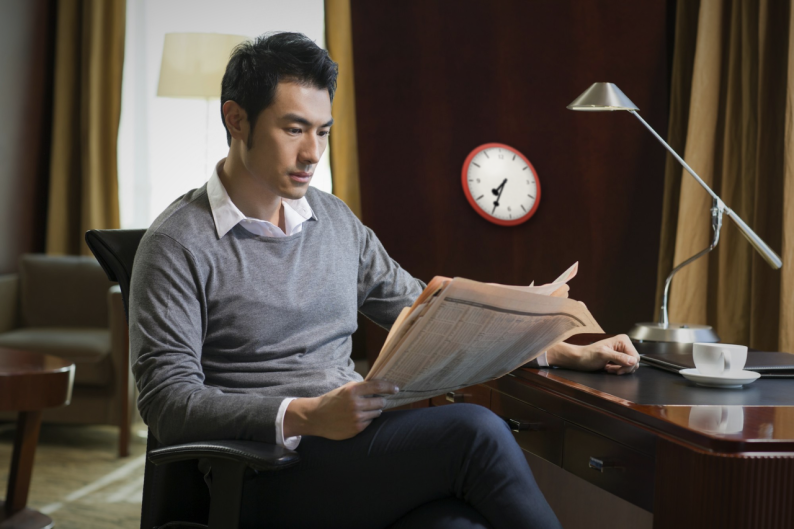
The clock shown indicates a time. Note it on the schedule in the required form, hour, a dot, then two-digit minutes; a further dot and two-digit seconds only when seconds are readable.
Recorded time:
7.35
